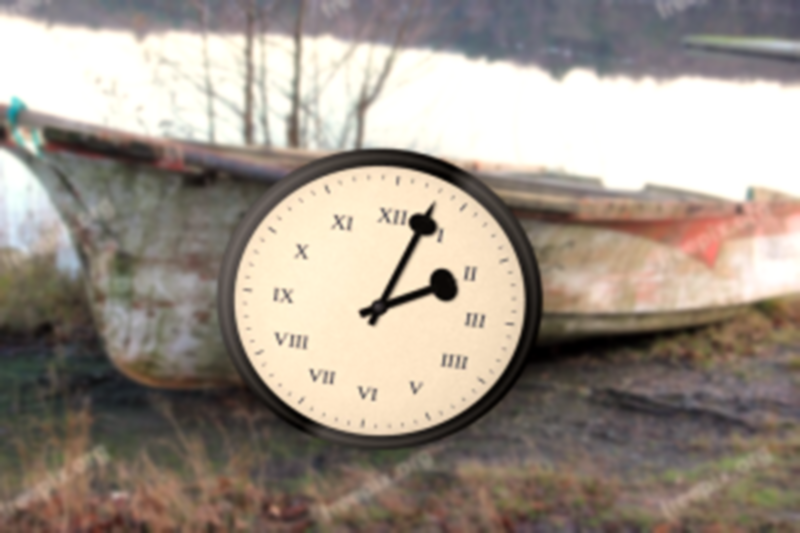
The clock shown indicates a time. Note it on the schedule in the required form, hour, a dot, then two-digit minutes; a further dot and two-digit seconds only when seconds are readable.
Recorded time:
2.03
